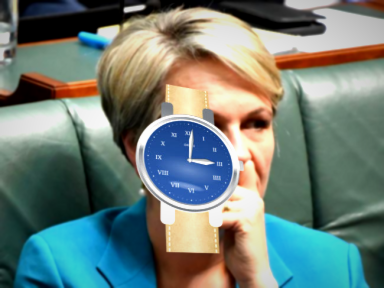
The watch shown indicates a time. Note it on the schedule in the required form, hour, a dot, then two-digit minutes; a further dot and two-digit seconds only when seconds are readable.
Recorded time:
3.01
